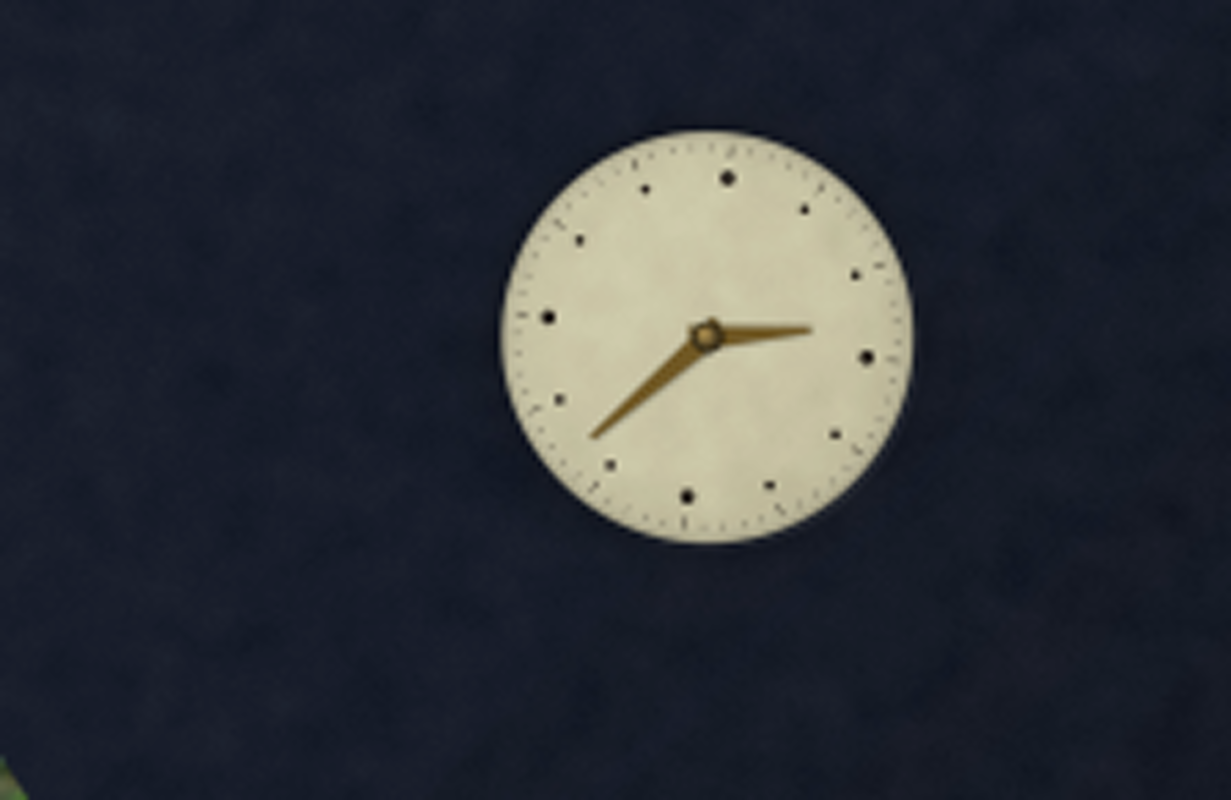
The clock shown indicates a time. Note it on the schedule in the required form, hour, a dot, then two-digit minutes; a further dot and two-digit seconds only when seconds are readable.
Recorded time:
2.37
